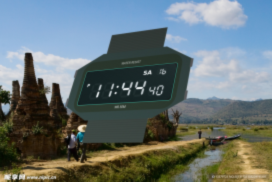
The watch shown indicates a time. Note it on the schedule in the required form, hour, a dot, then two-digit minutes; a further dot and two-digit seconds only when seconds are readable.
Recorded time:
11.44.40
